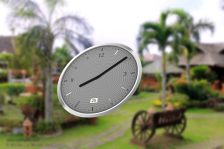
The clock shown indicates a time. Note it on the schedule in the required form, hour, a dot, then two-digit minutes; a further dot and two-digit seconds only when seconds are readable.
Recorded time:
8.09
